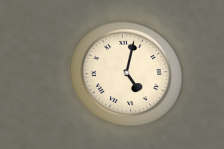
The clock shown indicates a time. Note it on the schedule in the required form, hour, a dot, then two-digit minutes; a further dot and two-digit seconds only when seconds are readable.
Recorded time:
5.03
